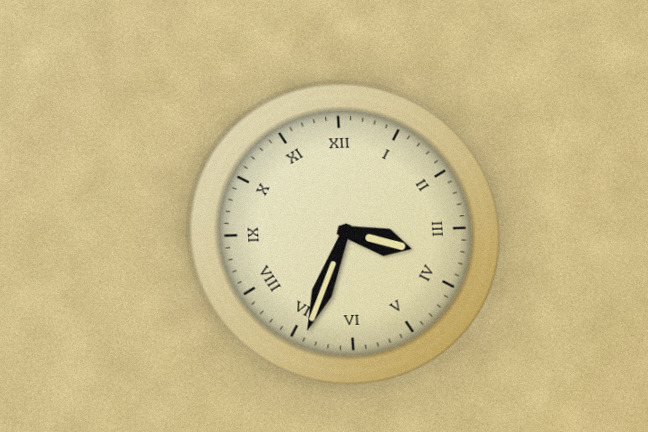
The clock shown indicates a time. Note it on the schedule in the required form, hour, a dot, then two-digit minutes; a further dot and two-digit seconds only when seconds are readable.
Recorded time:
3.34
